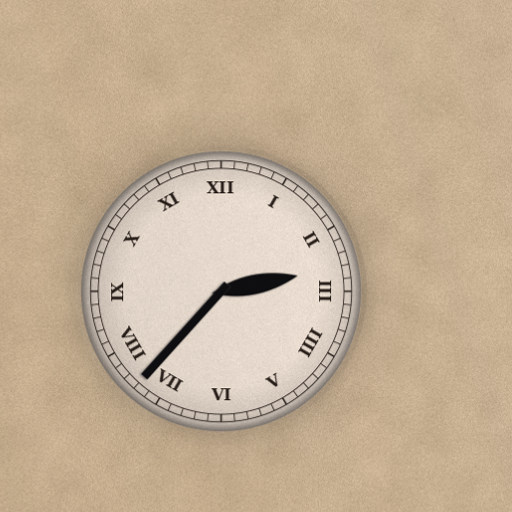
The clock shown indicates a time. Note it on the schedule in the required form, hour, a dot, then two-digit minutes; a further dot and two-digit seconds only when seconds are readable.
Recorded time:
2.37
